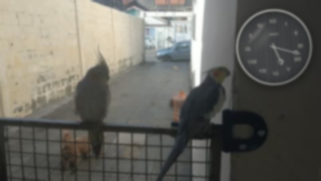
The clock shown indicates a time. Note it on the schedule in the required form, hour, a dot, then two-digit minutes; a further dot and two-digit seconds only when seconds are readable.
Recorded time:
5.18
